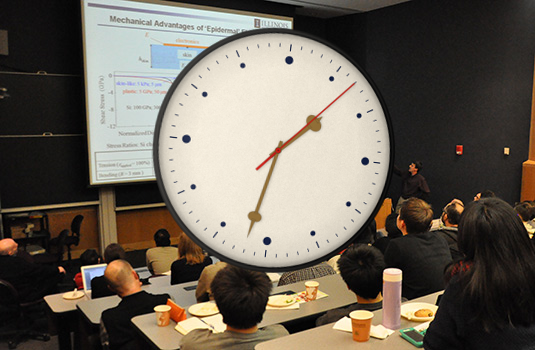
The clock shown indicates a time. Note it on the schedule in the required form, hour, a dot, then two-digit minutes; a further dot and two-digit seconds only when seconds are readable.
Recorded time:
1.32.07
